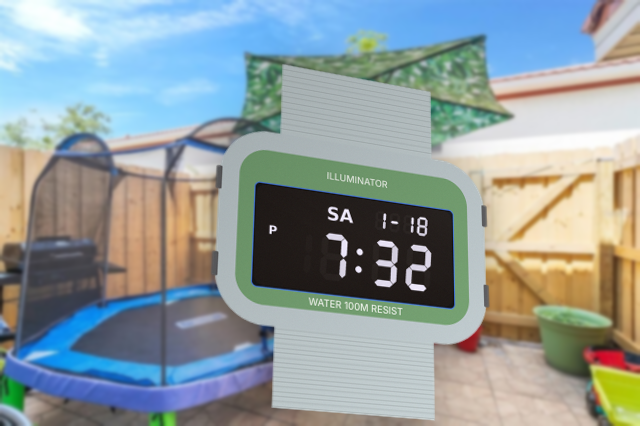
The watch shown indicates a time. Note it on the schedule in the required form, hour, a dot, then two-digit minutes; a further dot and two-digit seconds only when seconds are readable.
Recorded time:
7.32
